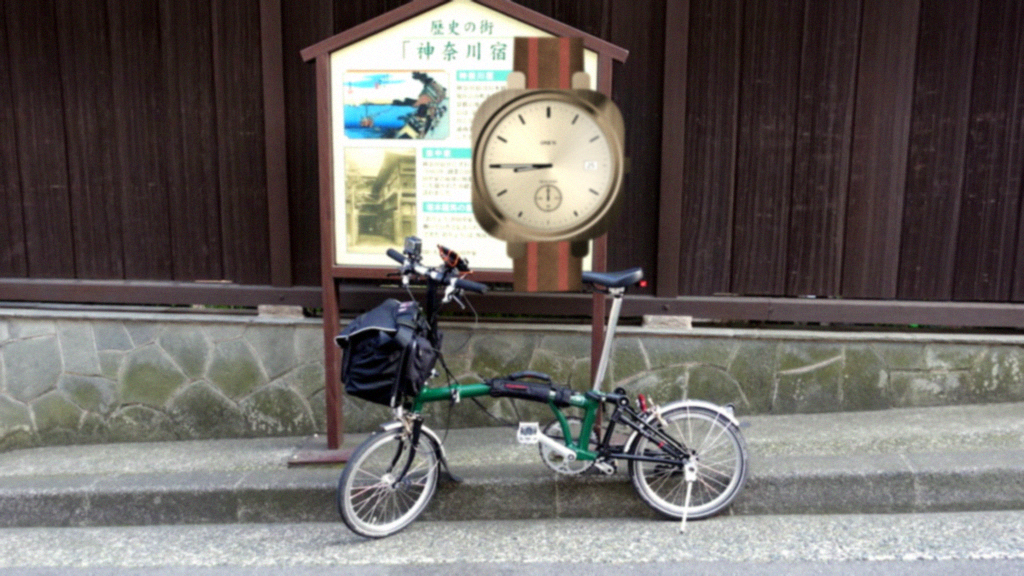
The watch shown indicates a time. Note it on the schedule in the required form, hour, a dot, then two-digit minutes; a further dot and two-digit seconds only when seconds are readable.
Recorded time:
8.45
